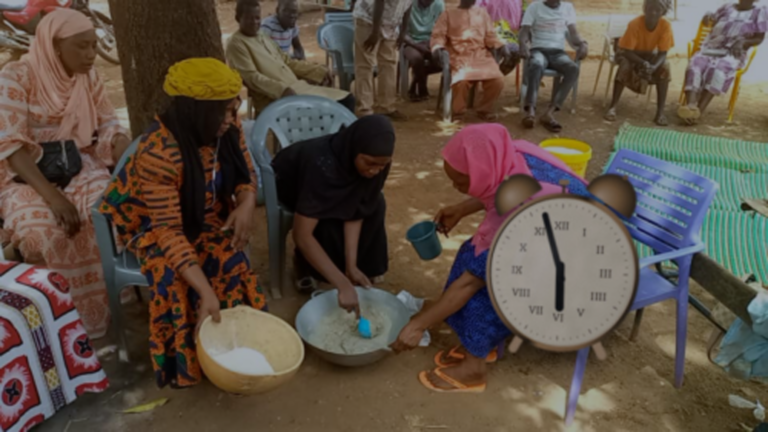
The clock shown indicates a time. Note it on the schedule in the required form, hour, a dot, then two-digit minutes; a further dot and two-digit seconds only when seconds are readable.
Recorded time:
5.57
